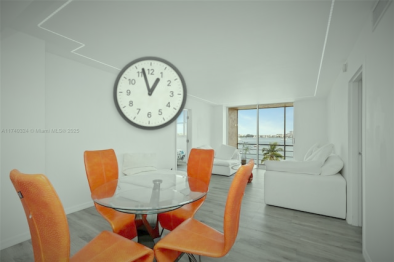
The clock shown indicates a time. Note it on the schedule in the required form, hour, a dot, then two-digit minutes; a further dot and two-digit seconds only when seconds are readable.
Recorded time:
12.57
